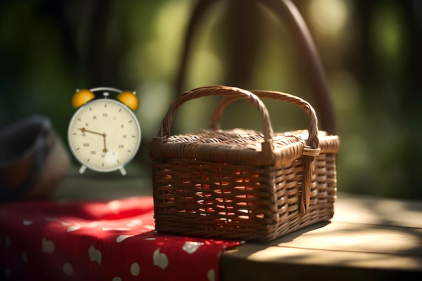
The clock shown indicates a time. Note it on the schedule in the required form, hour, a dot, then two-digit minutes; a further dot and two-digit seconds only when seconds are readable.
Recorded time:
5.47
